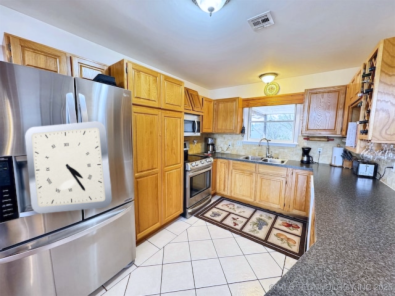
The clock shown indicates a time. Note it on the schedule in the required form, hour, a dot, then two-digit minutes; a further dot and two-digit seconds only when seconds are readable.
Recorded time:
4.25
